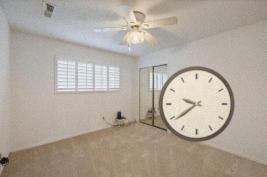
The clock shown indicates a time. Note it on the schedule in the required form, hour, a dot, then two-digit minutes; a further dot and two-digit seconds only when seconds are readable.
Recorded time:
9.39
